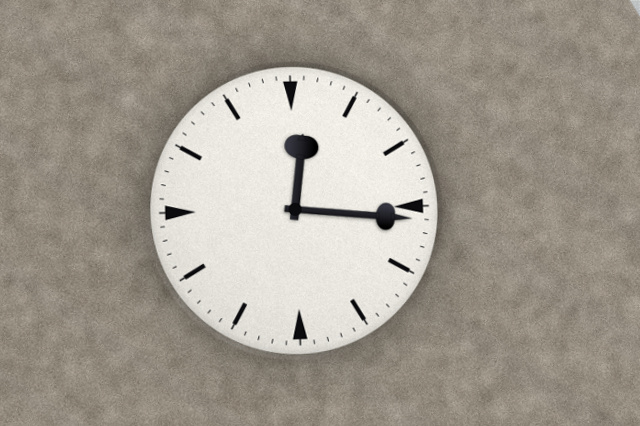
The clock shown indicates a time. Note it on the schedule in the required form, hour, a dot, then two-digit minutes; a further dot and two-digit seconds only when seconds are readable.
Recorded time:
12.16
